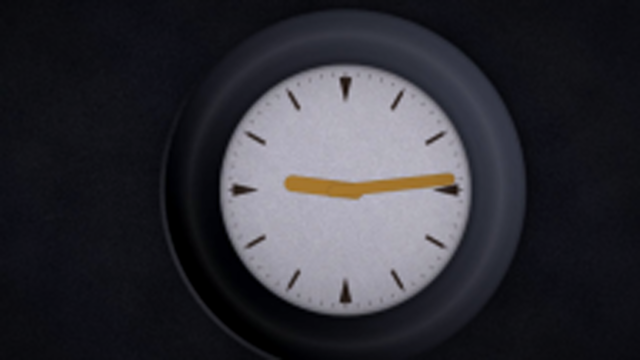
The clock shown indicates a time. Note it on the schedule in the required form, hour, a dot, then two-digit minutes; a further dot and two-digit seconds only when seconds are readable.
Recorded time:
9.14
